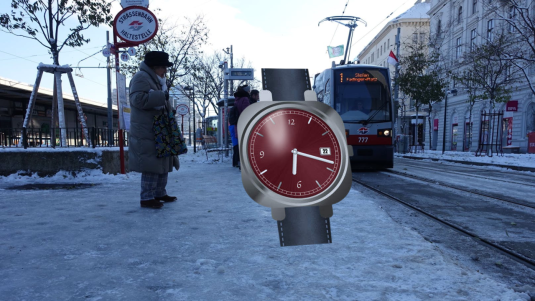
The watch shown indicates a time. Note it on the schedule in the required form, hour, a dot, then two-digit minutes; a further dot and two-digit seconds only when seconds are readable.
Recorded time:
6.18
